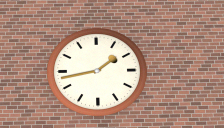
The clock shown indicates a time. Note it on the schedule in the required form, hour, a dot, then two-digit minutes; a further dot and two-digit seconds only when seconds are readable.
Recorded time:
1.43
